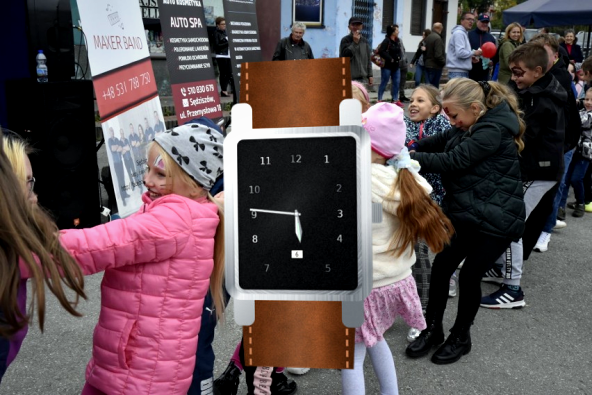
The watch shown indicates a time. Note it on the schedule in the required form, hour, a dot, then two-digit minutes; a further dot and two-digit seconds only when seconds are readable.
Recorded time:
5.46
